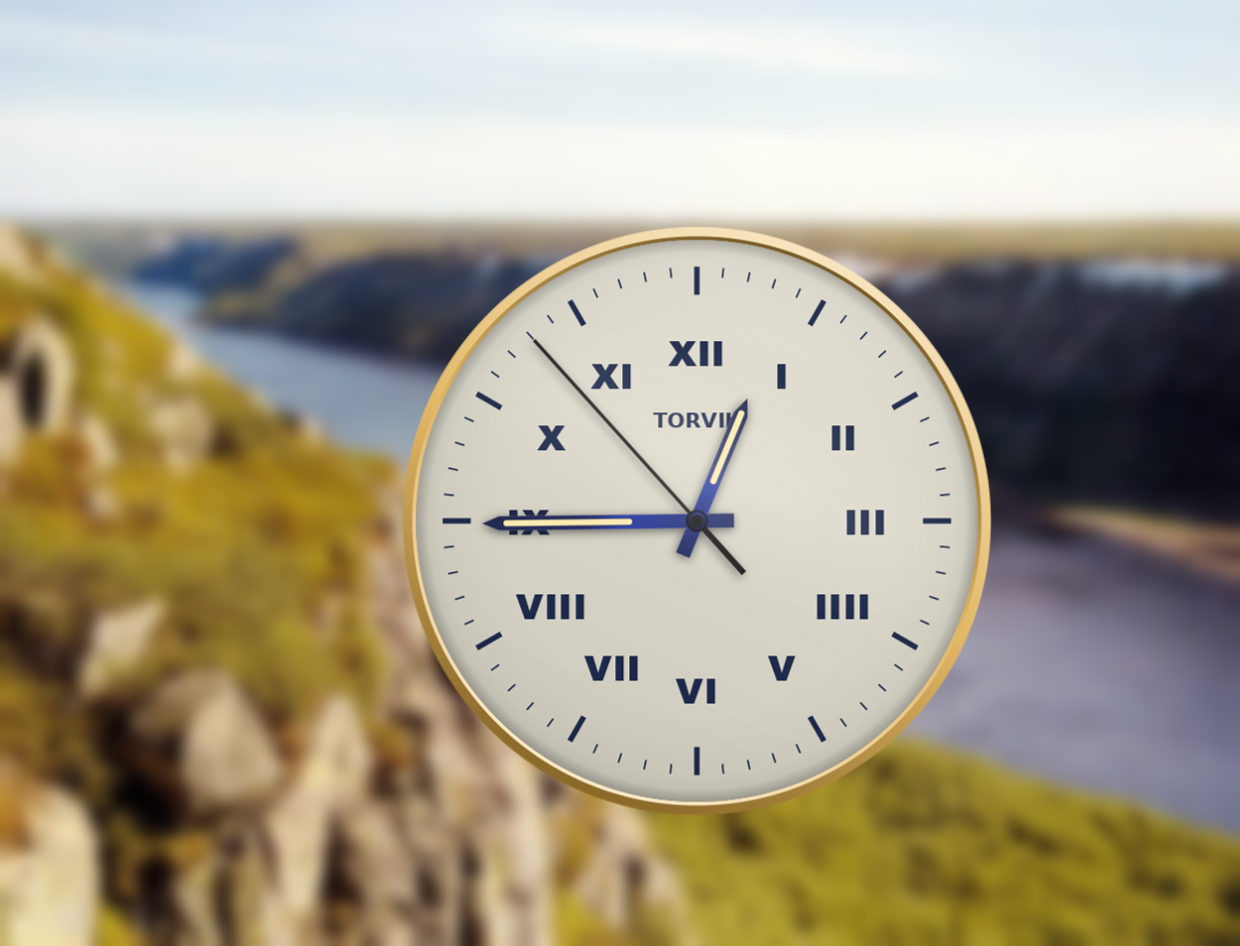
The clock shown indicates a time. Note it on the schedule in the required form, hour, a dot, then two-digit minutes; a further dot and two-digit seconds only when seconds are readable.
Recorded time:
12.44.53
